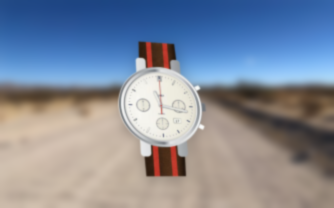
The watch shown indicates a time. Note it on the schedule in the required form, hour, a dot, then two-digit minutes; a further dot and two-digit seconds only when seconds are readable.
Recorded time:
11.17
